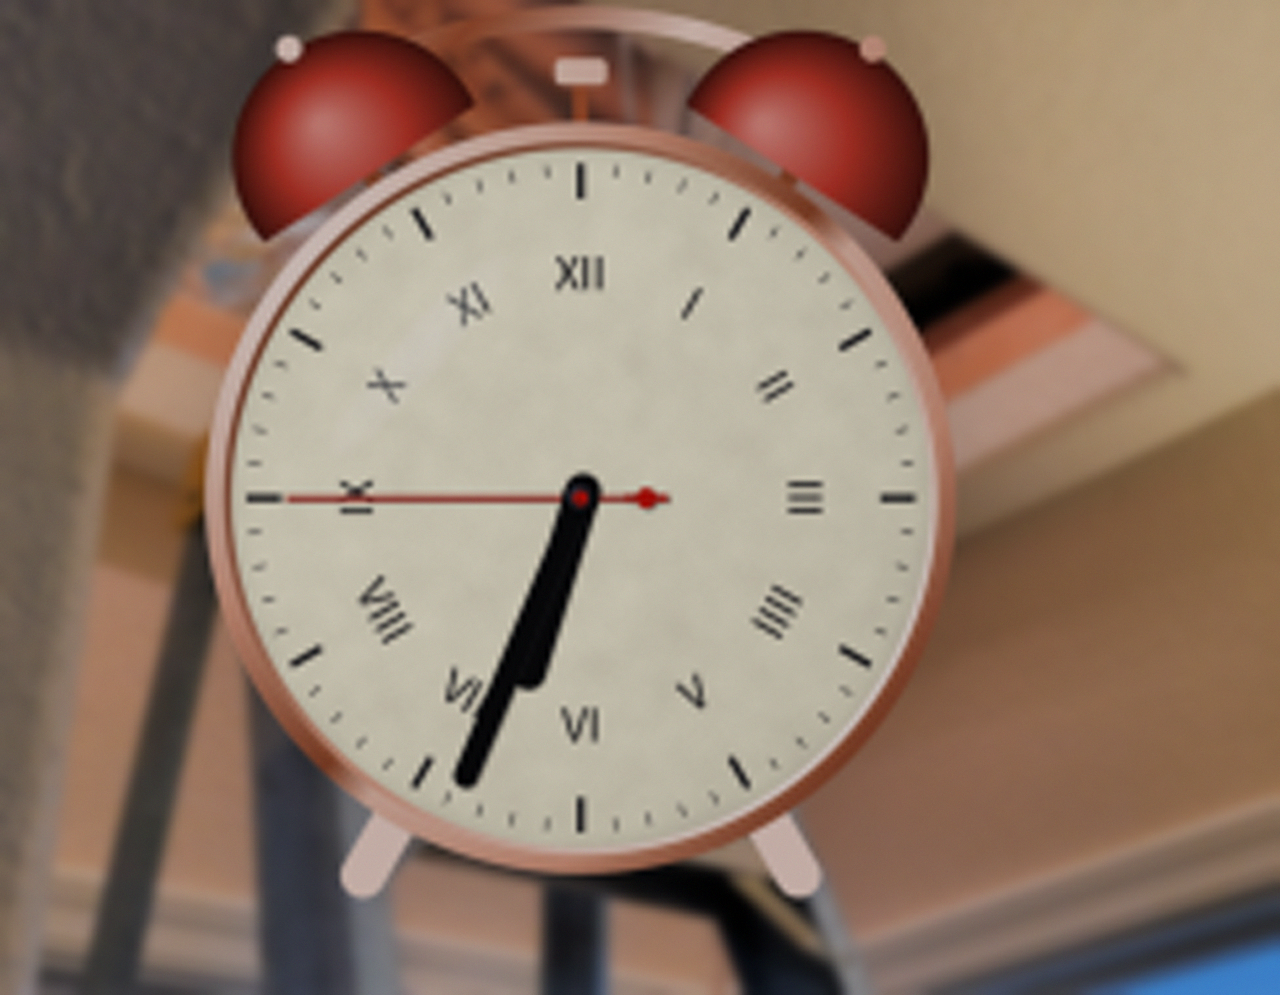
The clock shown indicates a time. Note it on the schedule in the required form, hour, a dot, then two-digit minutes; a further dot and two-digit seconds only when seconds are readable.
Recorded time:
6.33.45
